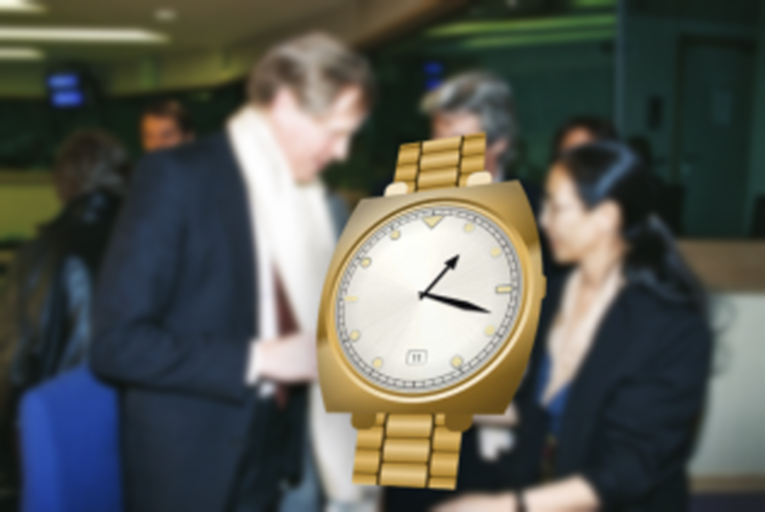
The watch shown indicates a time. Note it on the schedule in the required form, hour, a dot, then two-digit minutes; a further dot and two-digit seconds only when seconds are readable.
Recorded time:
1.18
